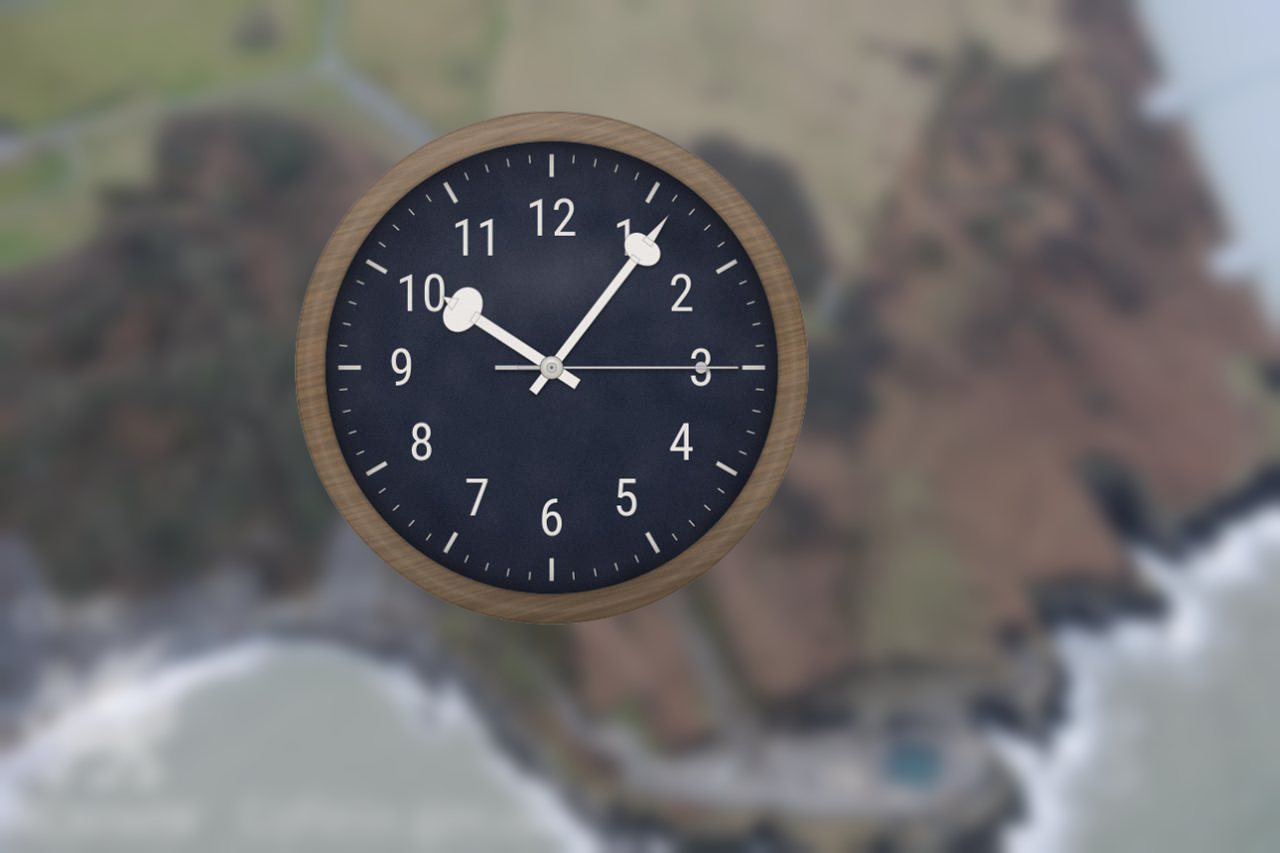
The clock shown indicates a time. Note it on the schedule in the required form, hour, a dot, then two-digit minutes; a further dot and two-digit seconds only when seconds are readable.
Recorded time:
10.06.15
